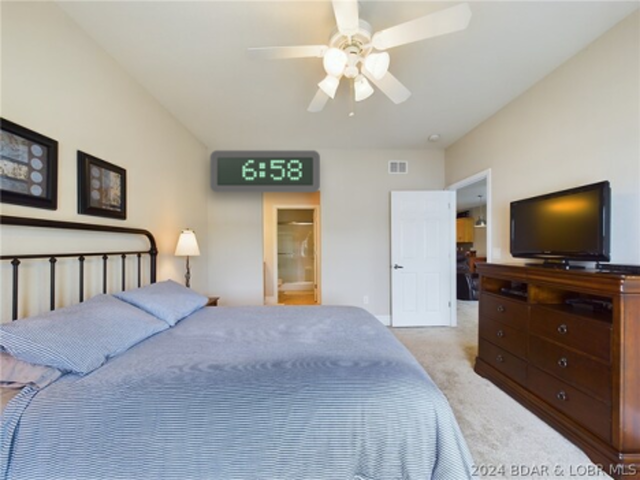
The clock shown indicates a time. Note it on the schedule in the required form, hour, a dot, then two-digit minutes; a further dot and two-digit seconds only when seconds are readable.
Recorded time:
6.58
